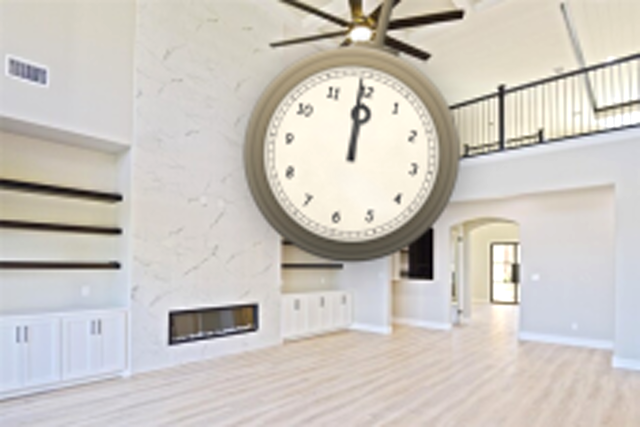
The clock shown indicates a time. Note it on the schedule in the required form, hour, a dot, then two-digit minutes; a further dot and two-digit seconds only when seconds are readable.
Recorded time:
11.59
